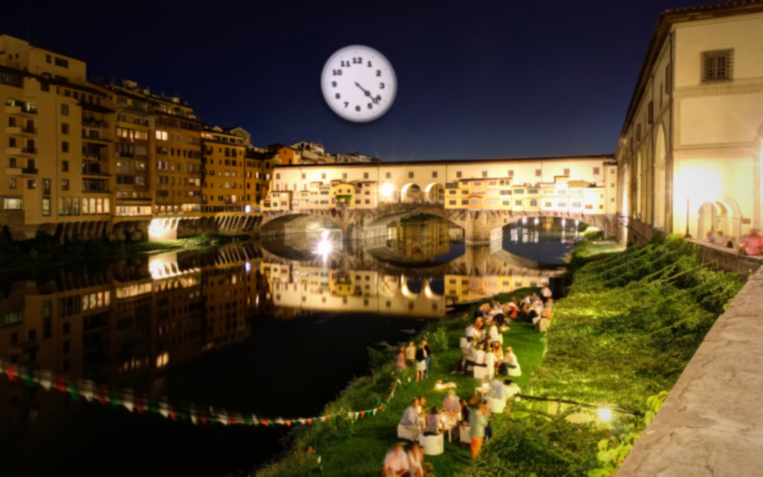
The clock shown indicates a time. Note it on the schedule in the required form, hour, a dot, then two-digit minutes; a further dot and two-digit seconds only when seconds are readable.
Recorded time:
4.22
